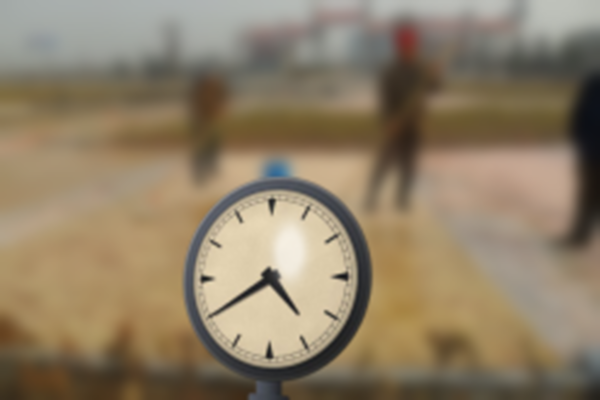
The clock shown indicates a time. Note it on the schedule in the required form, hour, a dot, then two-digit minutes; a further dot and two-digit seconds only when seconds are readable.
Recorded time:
4.40
